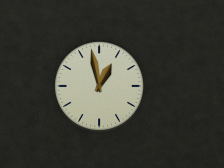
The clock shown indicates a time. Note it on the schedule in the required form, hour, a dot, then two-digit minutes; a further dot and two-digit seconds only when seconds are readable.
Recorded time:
12.58
